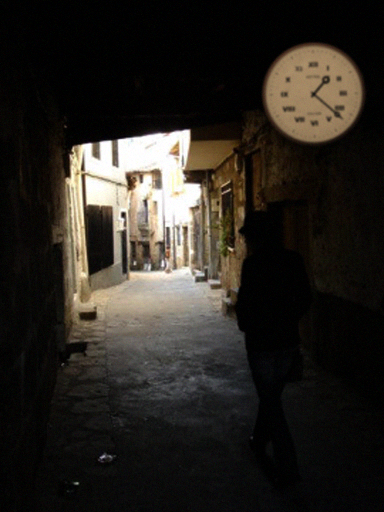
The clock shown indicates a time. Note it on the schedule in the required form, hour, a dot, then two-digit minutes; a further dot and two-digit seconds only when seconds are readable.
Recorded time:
1.22
